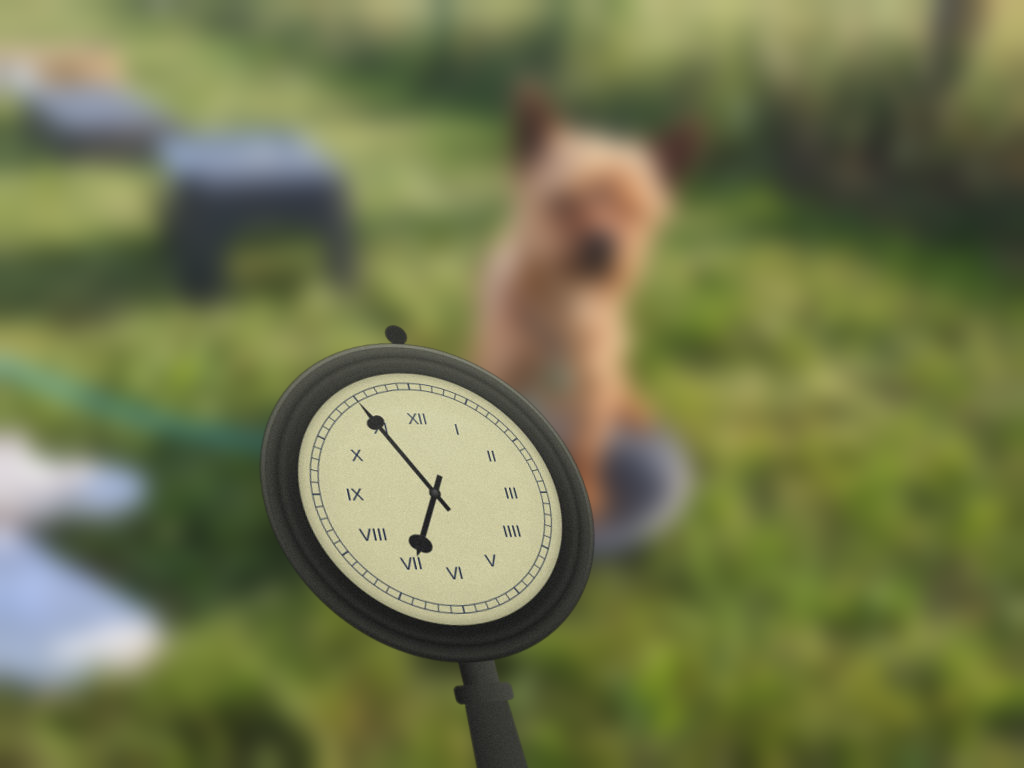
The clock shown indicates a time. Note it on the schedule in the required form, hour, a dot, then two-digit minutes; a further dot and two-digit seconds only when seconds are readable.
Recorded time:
6.55
